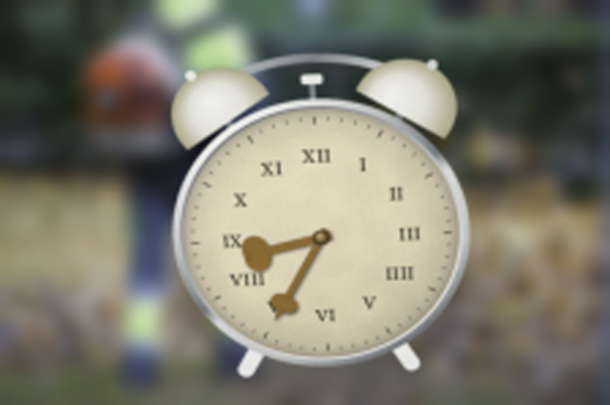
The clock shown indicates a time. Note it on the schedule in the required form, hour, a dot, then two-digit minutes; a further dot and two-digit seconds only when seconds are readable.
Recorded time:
8.35
